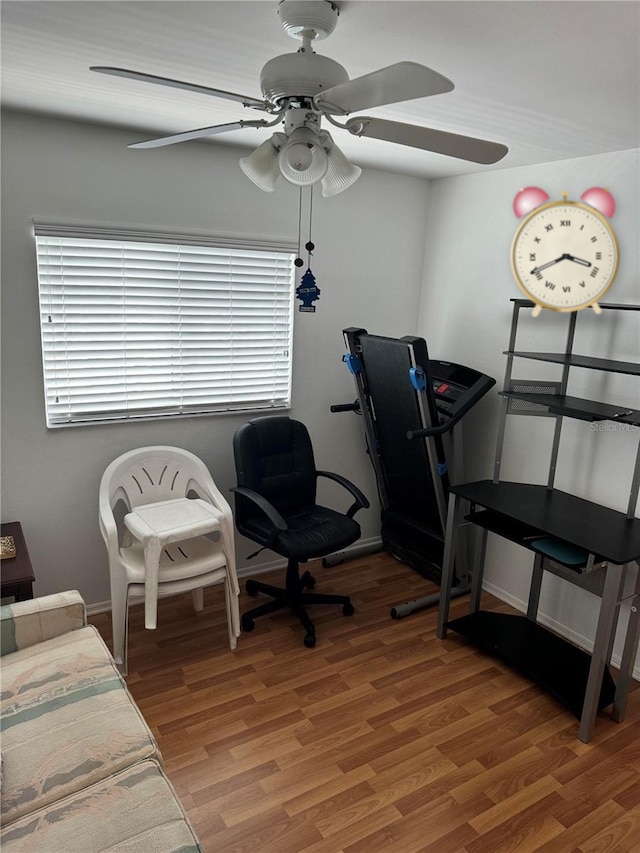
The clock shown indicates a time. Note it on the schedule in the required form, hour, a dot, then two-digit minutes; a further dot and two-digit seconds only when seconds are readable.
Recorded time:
3.41
